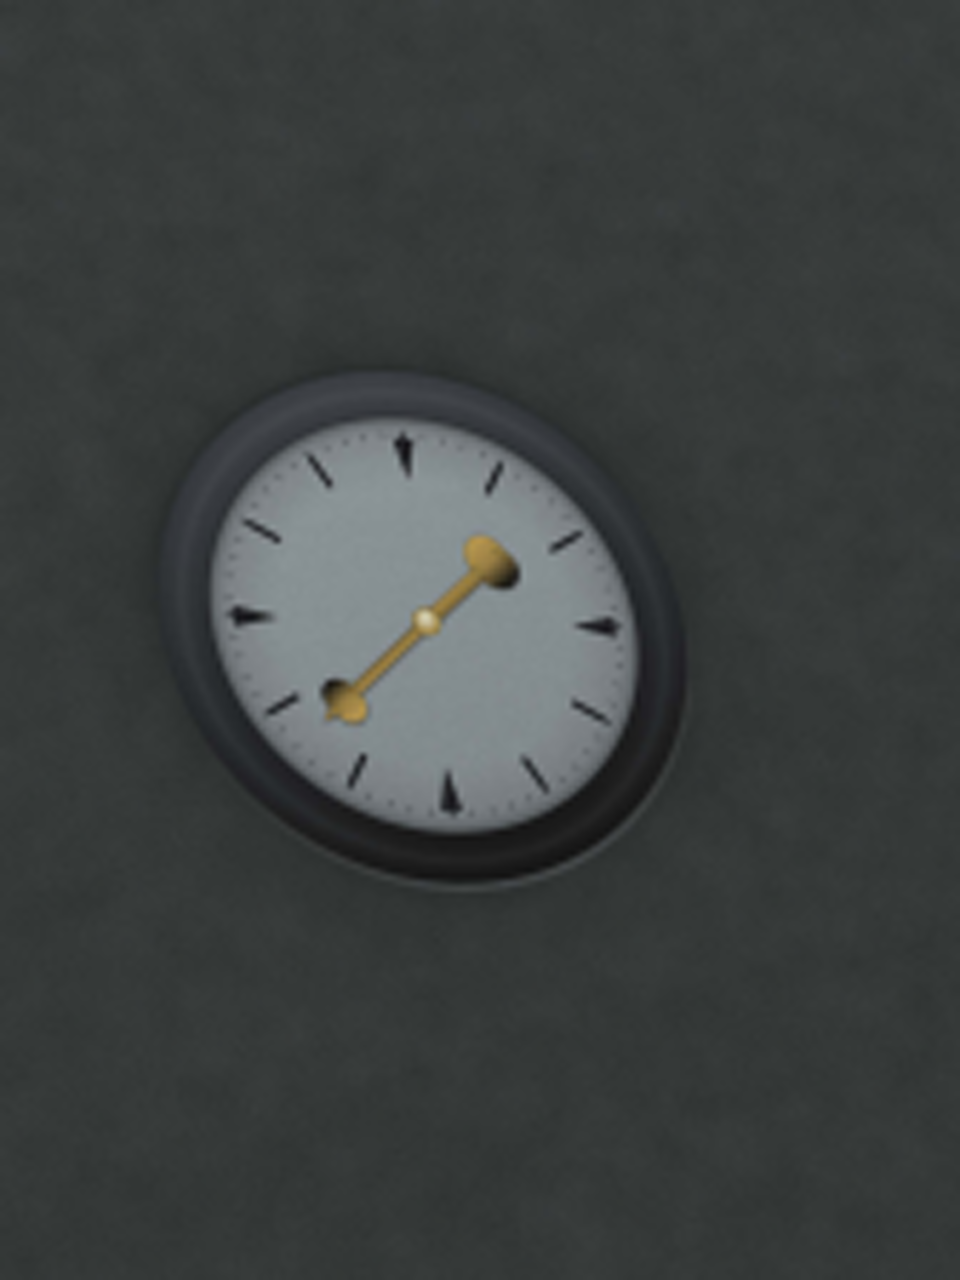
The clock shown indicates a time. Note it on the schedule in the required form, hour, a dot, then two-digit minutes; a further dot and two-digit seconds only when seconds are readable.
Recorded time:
1.38
